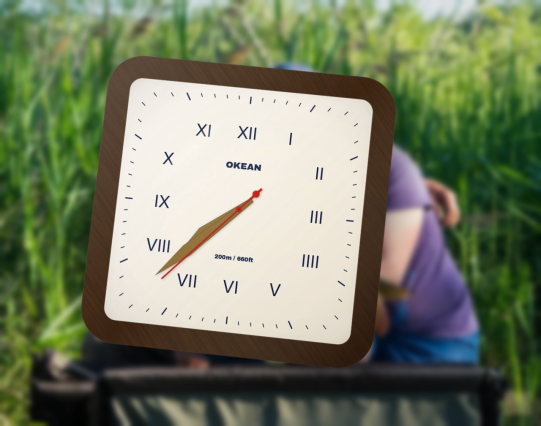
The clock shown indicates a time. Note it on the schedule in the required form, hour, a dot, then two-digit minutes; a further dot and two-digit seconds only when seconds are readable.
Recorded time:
7.37.37
